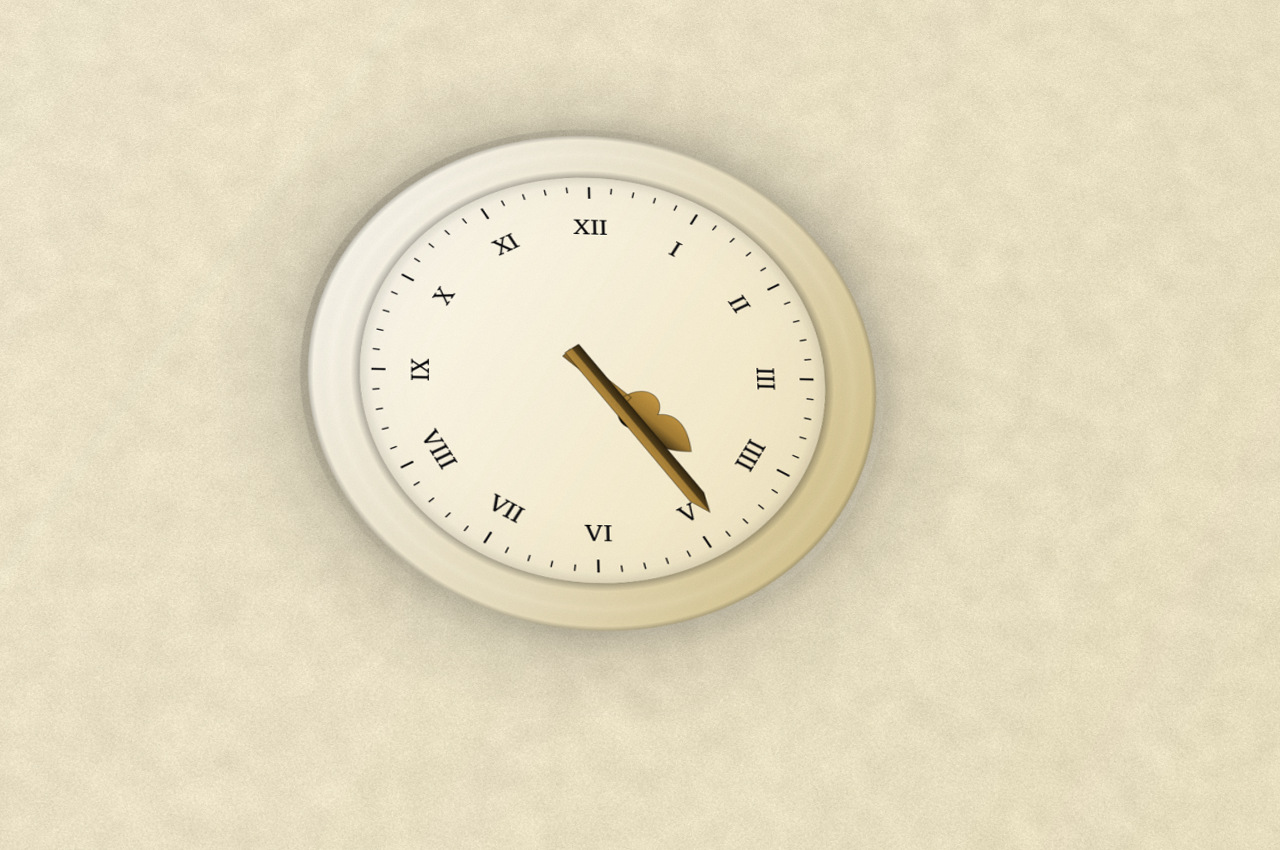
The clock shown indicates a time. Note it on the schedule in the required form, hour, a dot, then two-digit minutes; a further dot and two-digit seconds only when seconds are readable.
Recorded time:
4.24
